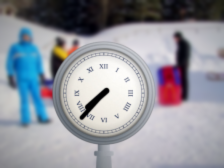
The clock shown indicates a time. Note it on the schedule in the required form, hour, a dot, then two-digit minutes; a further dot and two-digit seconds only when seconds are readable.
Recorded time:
7.37
